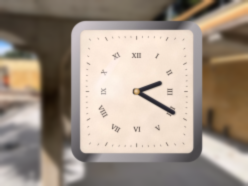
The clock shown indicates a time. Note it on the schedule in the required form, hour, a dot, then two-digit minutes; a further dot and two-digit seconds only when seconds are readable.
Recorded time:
2.20
